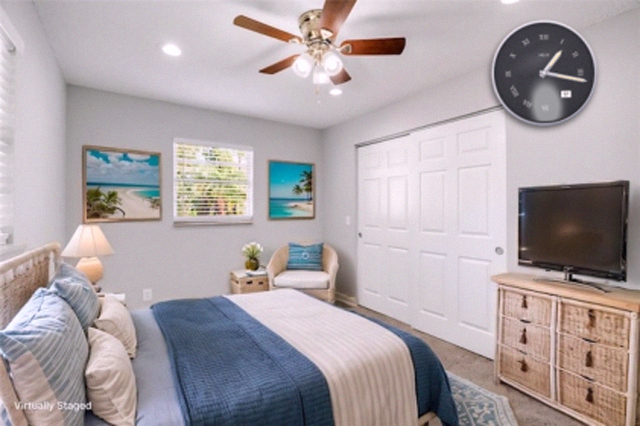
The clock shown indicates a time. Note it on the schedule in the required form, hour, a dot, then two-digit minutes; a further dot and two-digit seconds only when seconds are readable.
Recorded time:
1.17
